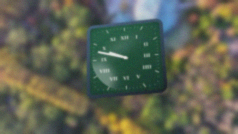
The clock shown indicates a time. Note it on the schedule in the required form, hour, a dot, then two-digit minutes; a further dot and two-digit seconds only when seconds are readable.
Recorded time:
9.48
